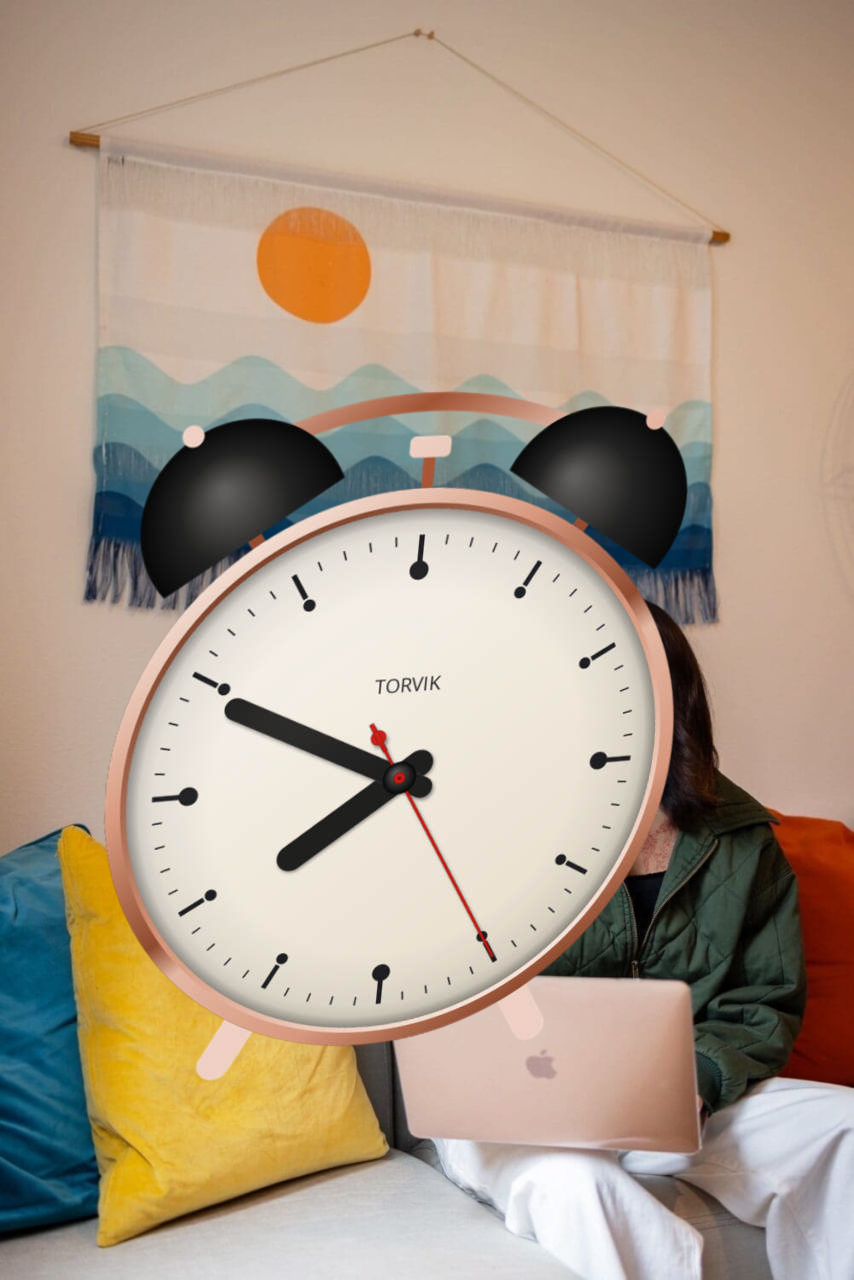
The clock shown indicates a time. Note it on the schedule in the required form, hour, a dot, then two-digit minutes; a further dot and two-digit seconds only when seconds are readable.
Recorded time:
7.49.25
